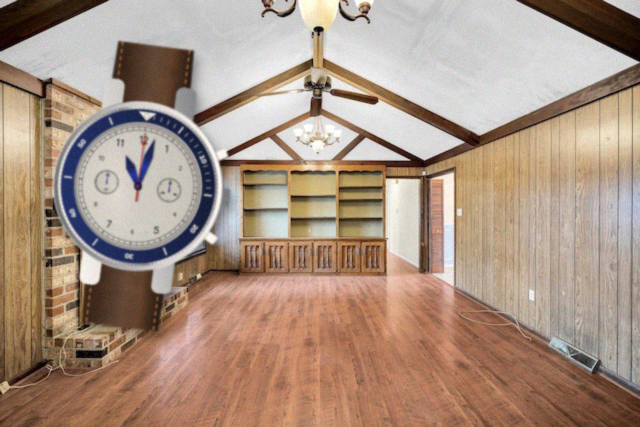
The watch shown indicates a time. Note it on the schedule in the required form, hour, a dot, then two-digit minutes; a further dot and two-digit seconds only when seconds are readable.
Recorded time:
11.02
